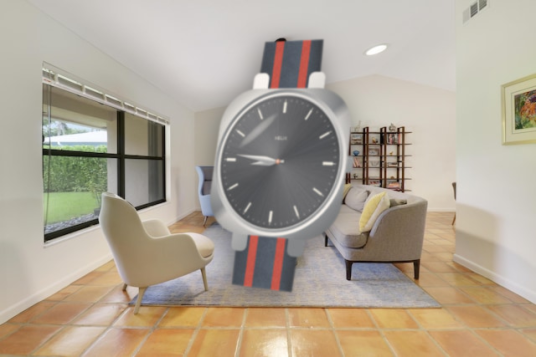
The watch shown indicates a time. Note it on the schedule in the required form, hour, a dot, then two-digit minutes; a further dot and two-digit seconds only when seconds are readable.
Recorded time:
8.46
